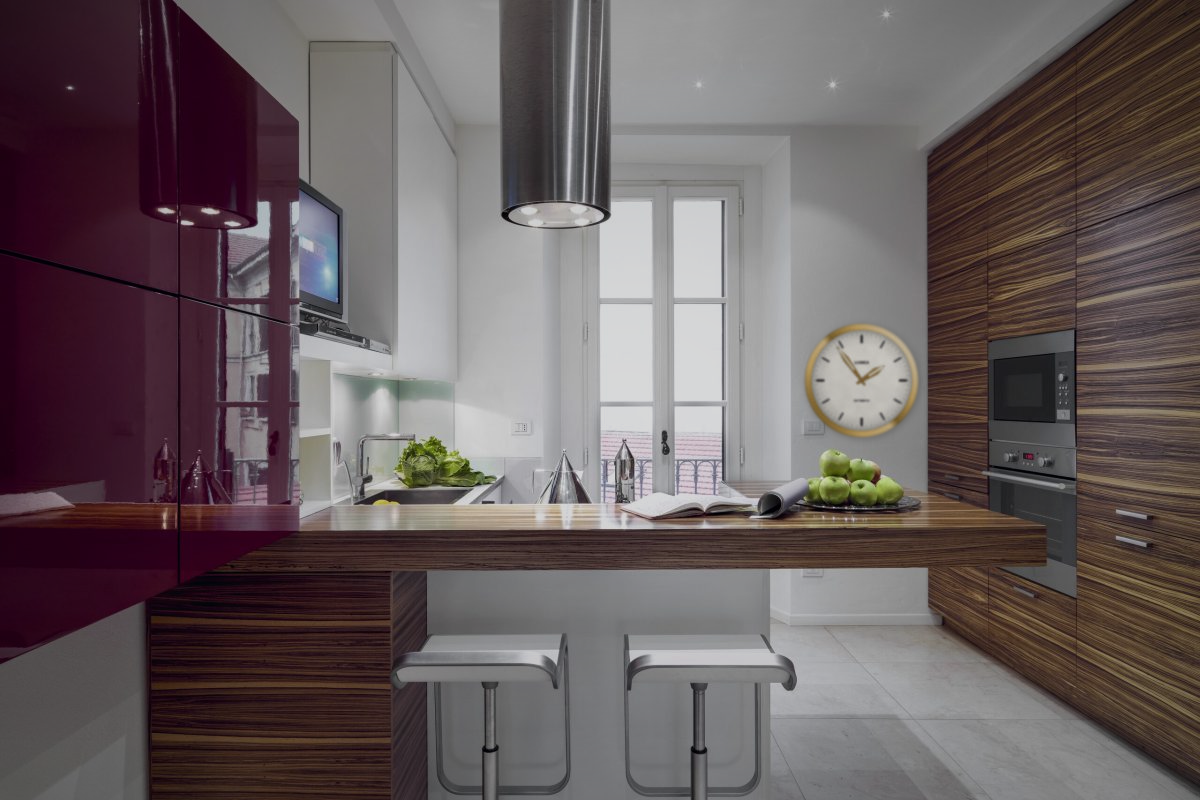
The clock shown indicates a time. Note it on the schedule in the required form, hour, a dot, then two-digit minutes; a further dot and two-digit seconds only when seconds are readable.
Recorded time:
1.54
